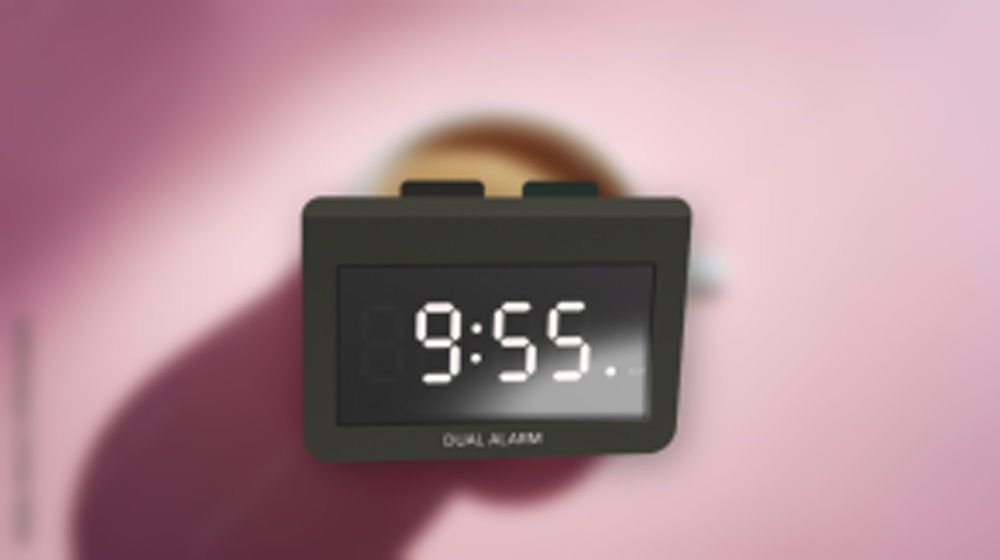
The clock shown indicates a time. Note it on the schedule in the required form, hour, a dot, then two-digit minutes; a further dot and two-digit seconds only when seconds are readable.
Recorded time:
9.55
